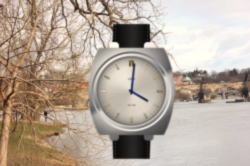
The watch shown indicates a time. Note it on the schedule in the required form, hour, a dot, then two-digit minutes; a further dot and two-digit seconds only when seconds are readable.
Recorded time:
4.01
